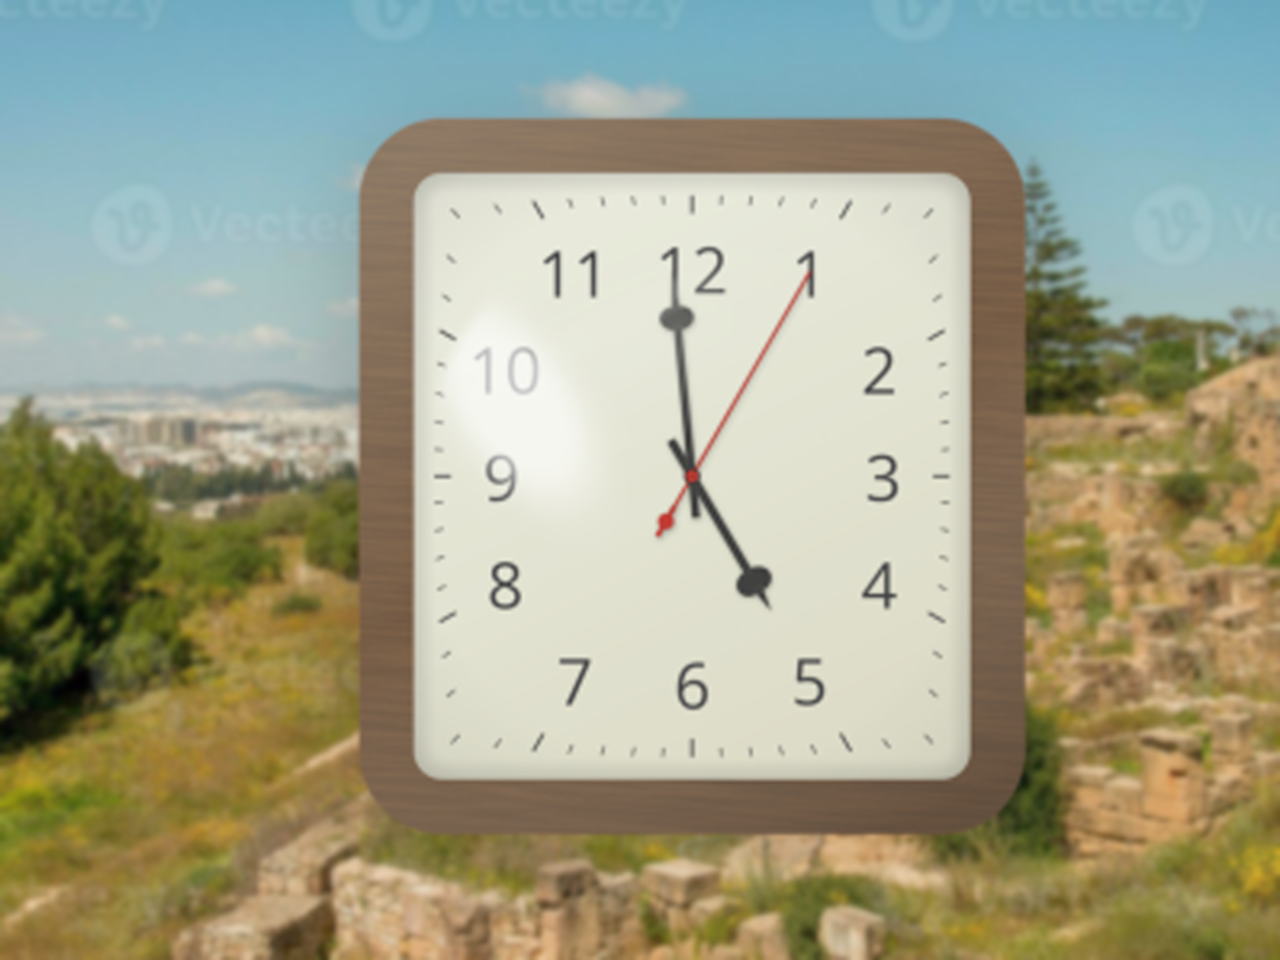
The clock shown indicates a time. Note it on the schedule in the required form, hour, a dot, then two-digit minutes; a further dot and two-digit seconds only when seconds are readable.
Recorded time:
4.59.05
